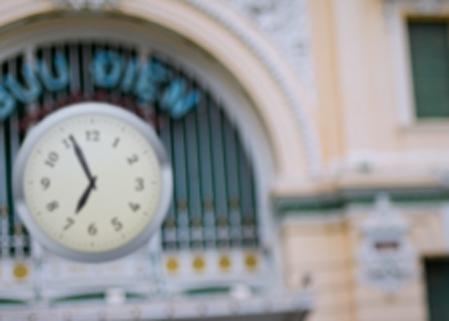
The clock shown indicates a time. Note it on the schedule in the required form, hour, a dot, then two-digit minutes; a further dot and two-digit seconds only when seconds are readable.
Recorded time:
6.56
